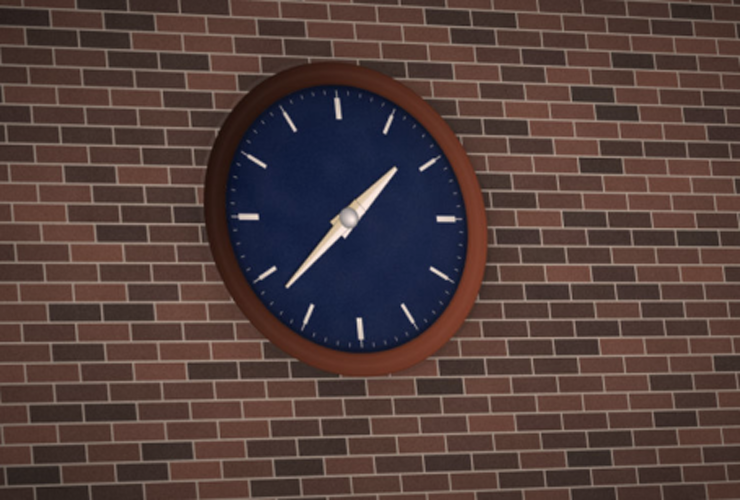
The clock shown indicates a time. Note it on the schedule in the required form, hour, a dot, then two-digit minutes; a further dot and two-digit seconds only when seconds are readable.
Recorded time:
1.38
